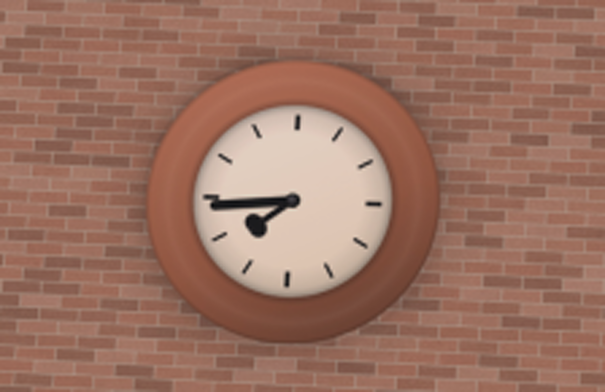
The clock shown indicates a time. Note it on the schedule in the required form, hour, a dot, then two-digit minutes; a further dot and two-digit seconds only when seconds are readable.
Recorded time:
7.44
